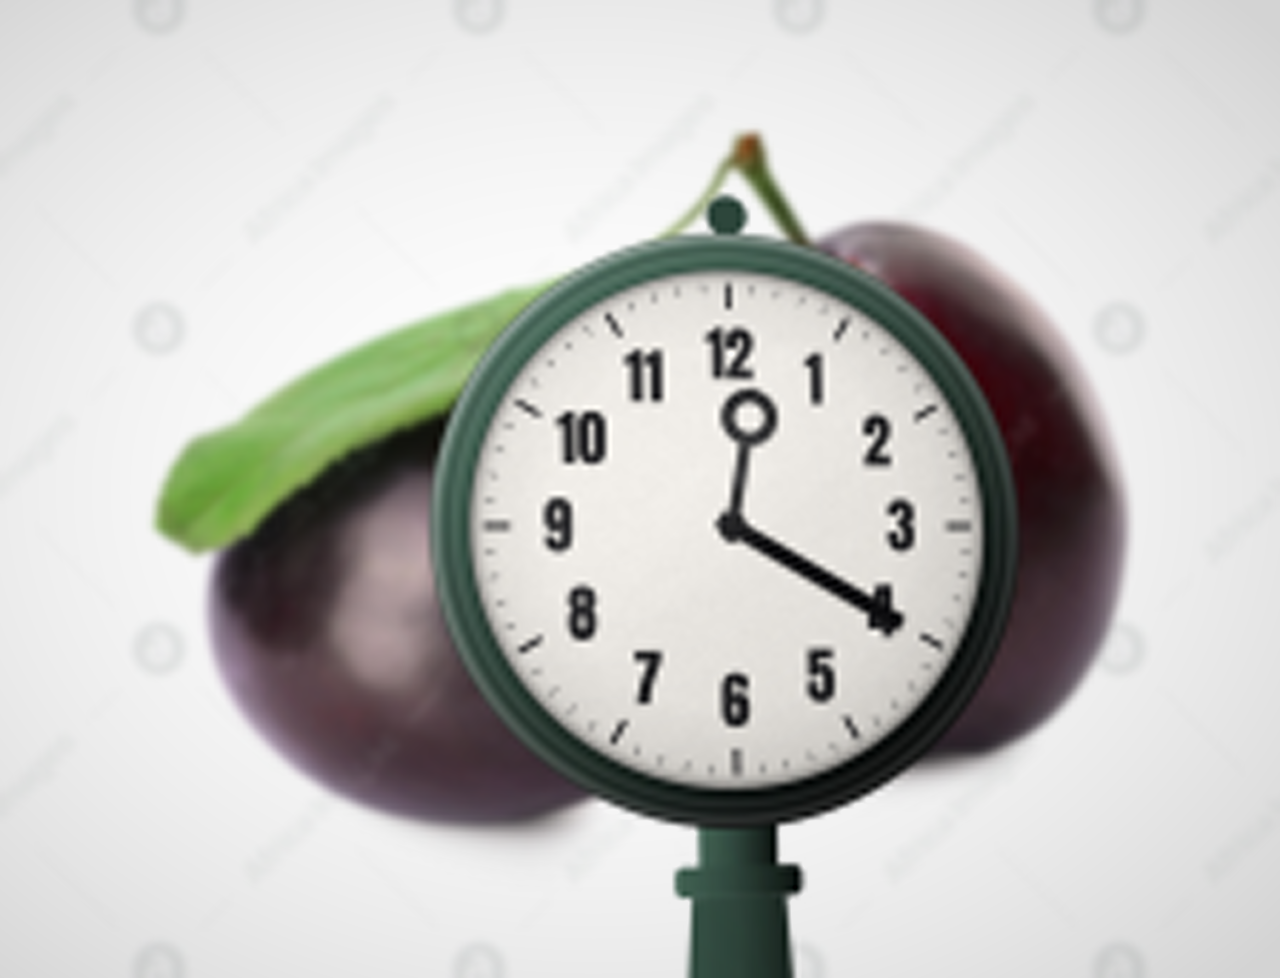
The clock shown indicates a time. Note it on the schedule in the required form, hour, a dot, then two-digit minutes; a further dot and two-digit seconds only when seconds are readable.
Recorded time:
12.20
